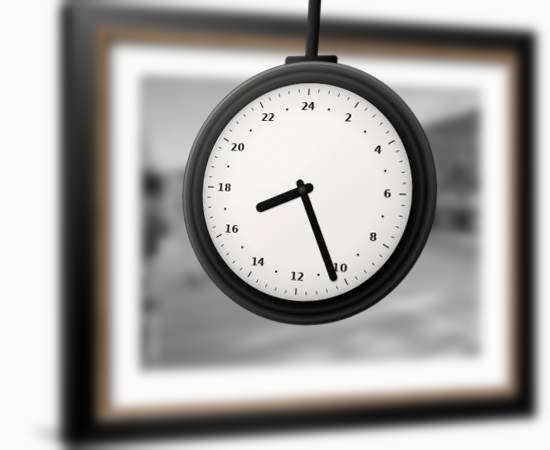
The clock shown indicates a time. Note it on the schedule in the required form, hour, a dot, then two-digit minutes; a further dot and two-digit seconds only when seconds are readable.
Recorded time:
16.26
